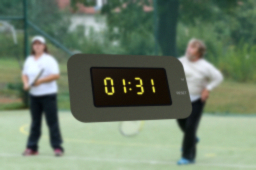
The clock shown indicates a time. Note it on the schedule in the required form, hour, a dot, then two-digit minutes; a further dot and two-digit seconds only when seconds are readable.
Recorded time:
1.31
